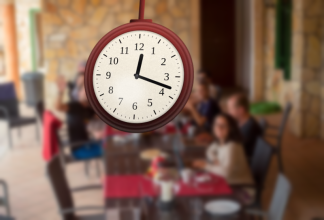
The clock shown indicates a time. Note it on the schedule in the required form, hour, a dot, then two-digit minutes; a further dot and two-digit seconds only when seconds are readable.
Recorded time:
12.18
